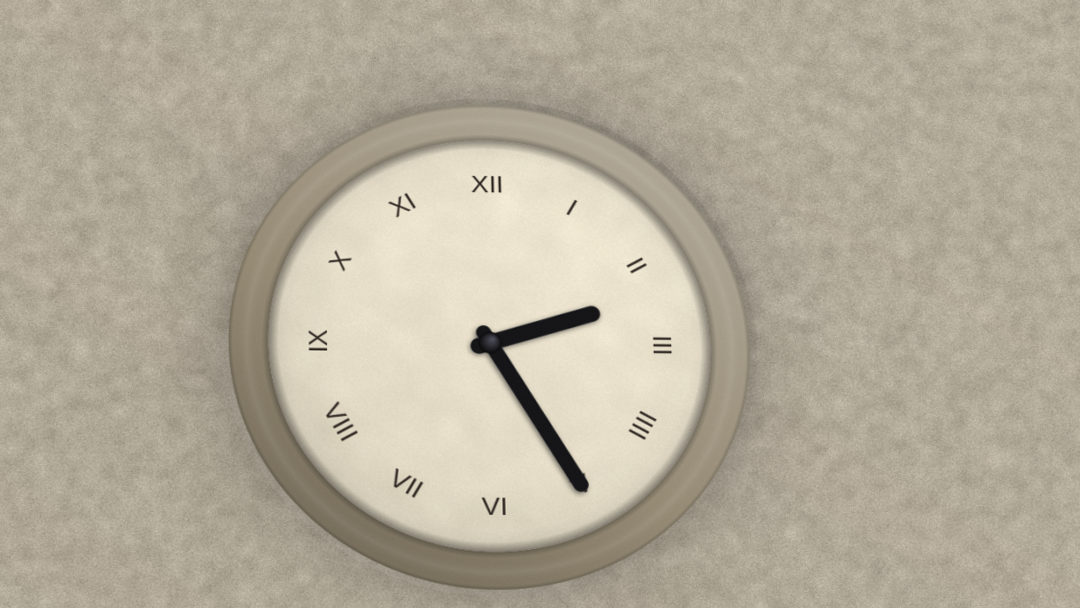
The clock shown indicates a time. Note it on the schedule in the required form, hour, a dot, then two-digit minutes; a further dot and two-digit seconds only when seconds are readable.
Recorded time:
2.25
